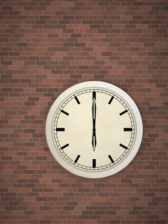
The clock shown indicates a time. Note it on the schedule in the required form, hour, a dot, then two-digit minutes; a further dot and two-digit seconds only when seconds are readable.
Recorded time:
6.00
